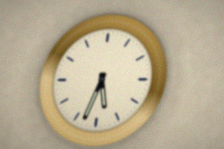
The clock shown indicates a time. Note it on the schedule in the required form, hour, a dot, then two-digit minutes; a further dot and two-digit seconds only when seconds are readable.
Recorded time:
5.33
